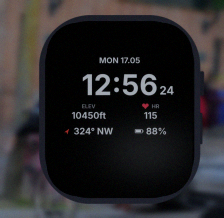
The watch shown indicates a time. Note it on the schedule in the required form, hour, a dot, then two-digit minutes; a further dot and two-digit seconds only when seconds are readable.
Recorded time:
12.56.24
